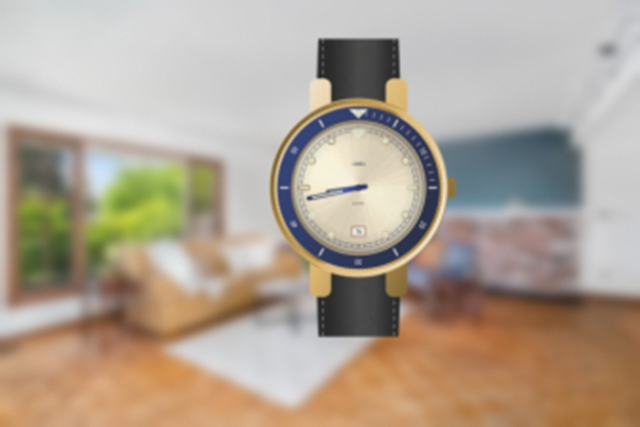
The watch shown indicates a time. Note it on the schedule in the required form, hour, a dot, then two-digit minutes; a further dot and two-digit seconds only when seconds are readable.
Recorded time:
8.43
